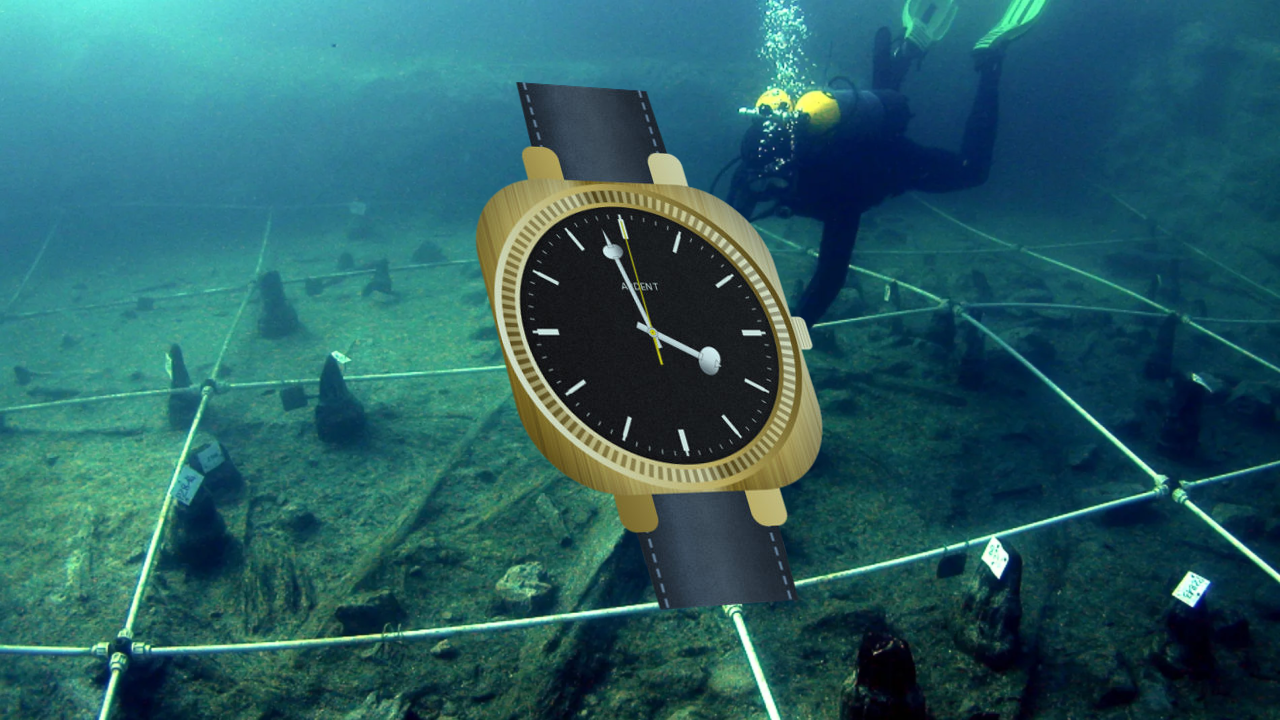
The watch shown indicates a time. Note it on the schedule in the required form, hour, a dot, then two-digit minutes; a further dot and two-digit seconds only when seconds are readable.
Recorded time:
3.58.00
